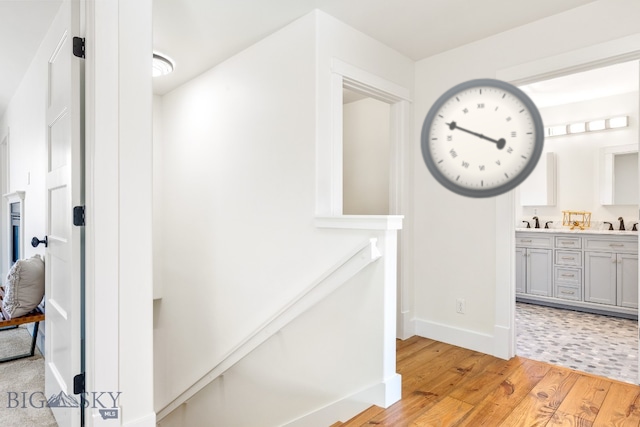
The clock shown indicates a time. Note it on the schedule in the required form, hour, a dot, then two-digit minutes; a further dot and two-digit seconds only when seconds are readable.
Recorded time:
3.49
